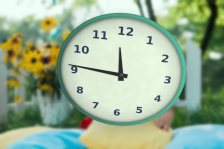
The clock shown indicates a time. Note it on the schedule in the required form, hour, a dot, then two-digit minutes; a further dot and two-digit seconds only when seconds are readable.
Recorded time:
11.46
